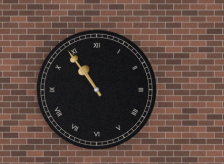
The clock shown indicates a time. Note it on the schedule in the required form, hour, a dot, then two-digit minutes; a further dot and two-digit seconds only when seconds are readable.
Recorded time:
10.54
